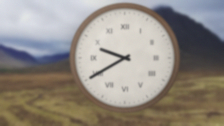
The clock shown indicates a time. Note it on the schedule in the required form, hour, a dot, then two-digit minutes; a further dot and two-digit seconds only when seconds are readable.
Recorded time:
9.40
